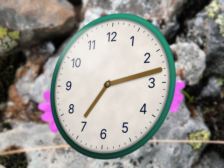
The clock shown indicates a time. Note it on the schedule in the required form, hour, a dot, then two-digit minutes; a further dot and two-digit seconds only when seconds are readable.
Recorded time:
7.13
